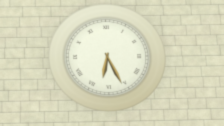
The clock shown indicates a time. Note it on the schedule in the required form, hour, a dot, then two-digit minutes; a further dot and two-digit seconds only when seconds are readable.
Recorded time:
6.26
